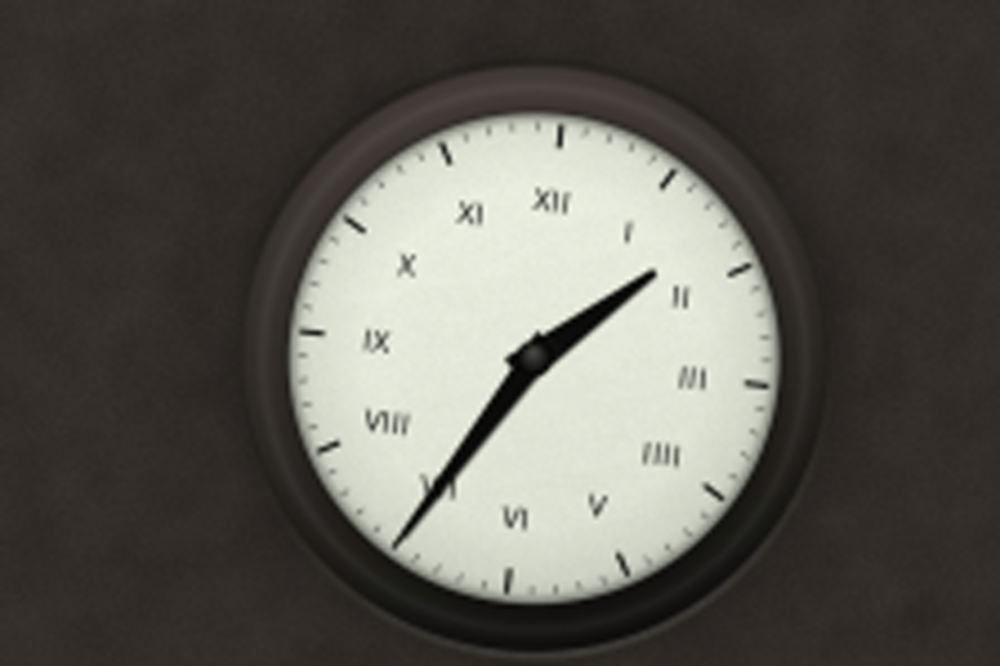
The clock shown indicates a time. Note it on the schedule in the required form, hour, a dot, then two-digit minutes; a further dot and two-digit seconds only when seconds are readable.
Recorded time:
1.35
